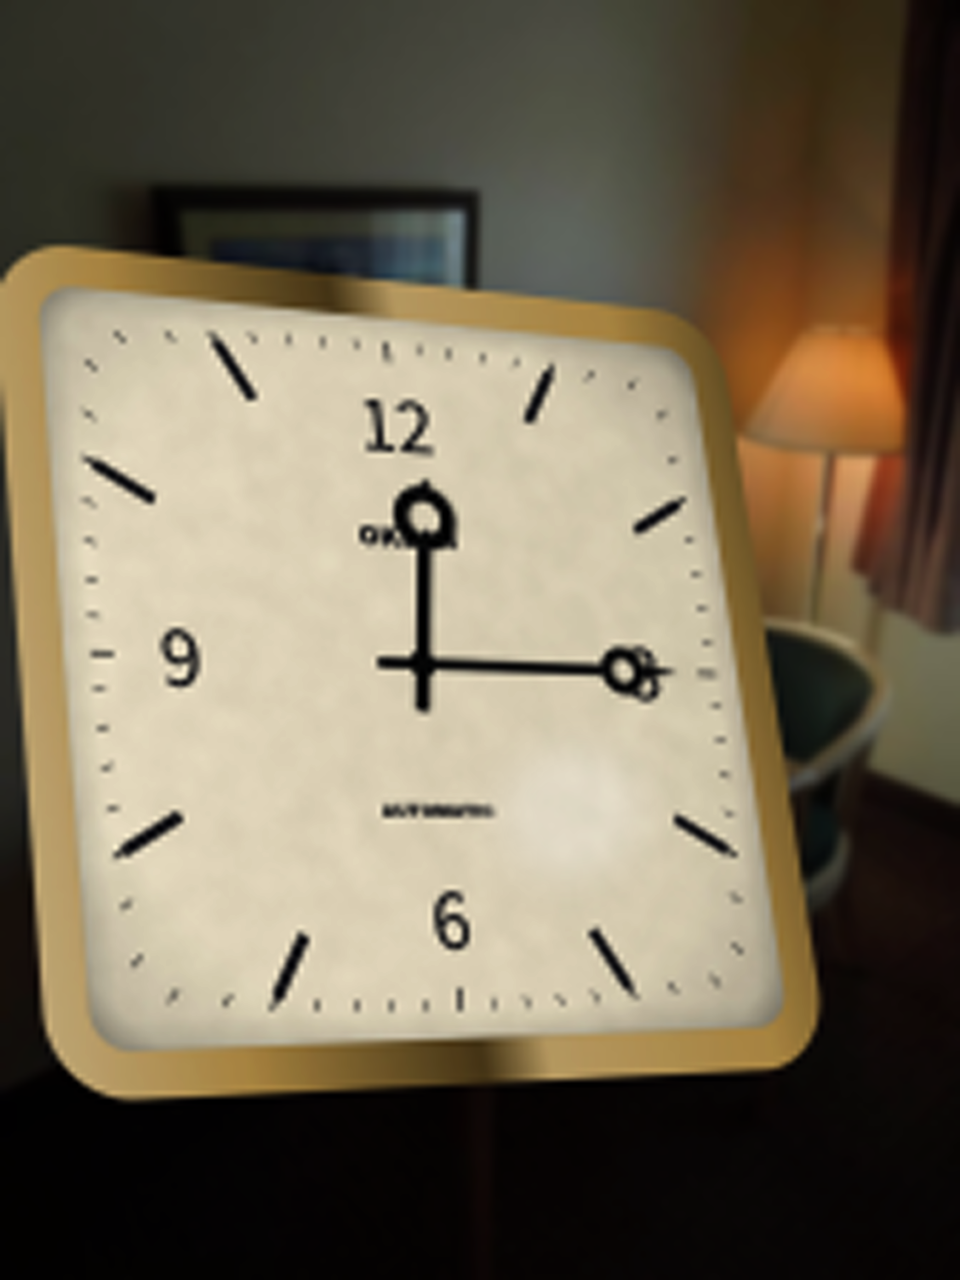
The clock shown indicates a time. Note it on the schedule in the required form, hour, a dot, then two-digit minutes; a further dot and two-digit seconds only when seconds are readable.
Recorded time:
12.15
